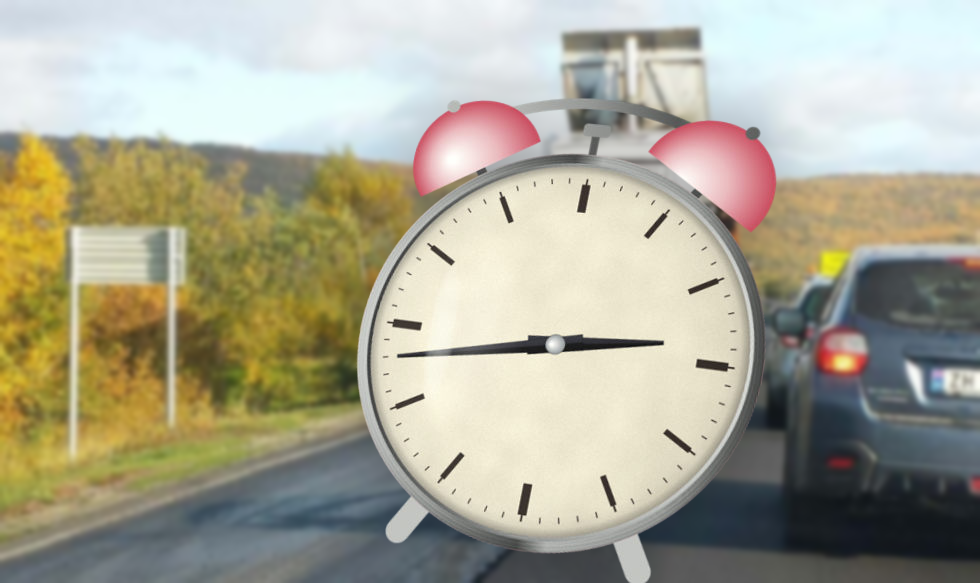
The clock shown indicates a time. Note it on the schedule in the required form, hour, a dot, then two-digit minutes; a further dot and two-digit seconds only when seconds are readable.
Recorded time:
2.43
